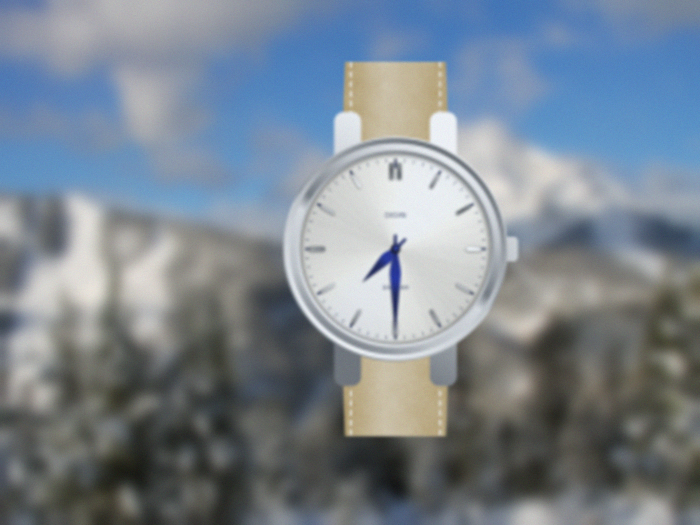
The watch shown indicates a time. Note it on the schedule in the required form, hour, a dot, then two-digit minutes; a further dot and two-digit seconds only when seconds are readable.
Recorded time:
7.30
